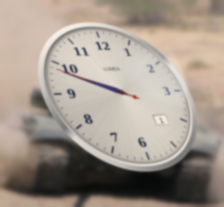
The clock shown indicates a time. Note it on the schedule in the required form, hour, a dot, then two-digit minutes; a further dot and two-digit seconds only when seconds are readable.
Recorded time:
9.48.49
